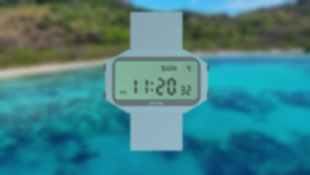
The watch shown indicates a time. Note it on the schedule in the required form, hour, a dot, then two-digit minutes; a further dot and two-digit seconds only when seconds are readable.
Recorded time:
11.20
